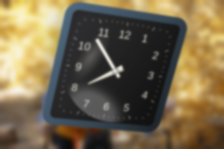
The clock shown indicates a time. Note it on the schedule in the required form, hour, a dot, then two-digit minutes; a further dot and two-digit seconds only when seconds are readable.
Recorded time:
7.53
